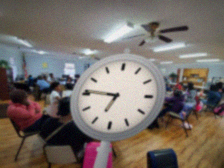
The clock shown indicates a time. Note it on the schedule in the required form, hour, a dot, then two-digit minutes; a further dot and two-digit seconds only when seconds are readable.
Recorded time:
6.46
